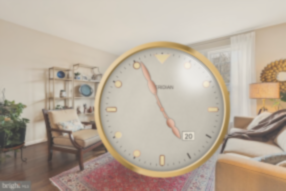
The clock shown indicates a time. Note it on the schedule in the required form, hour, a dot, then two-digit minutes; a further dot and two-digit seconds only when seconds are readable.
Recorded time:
4.56
